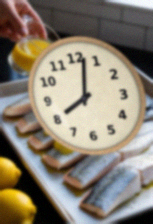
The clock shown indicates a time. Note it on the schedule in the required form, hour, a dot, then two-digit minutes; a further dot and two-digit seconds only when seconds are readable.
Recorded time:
8.02
